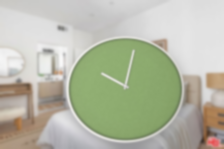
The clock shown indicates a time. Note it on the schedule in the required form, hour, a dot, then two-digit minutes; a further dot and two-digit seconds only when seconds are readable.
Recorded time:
10.02
